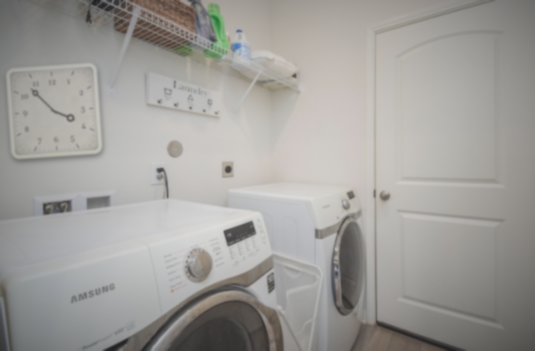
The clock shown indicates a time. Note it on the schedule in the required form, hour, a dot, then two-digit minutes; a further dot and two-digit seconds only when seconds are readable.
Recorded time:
3.53
